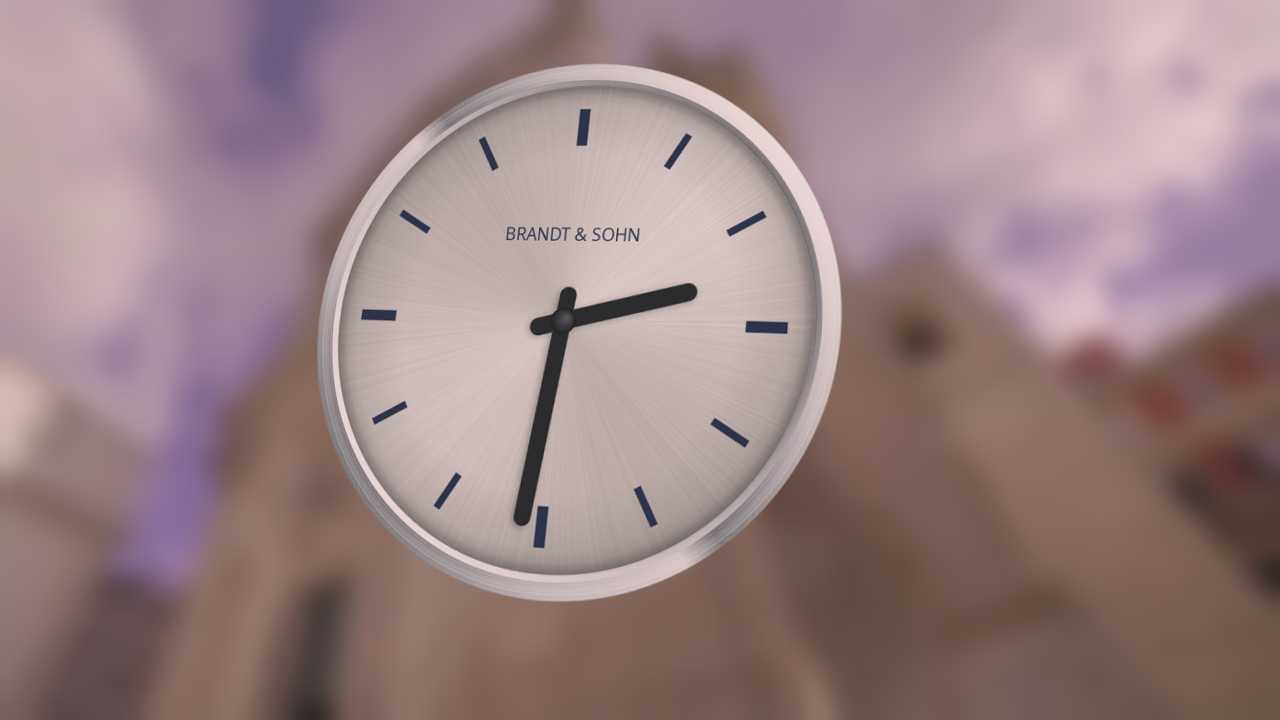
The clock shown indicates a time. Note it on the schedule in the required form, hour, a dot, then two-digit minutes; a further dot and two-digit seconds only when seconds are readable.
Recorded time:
2.31
